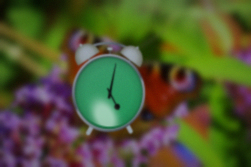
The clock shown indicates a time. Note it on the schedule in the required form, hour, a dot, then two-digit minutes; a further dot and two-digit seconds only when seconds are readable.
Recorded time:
5.02
